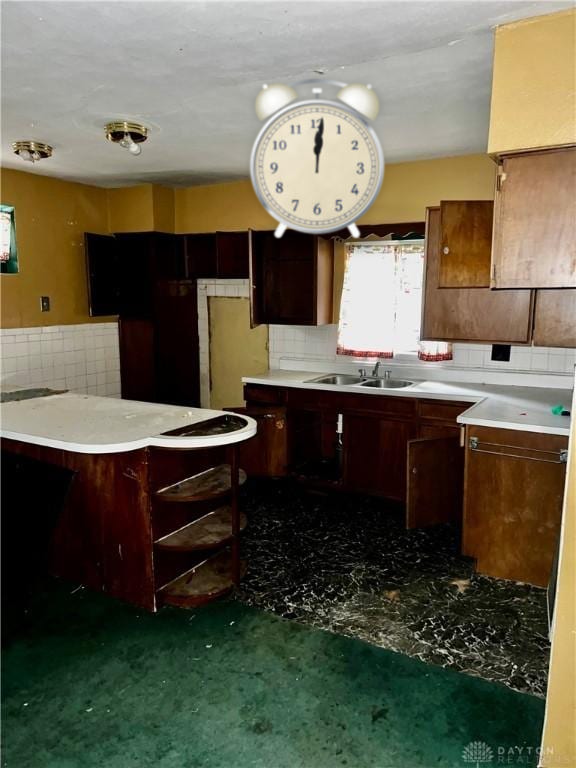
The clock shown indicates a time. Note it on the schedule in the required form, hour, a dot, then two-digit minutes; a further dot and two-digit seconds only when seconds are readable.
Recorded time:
12.01
